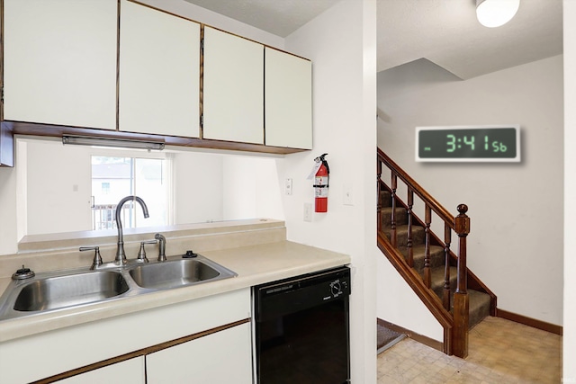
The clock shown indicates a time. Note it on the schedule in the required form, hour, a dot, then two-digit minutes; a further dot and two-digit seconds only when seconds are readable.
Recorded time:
3.41.56
